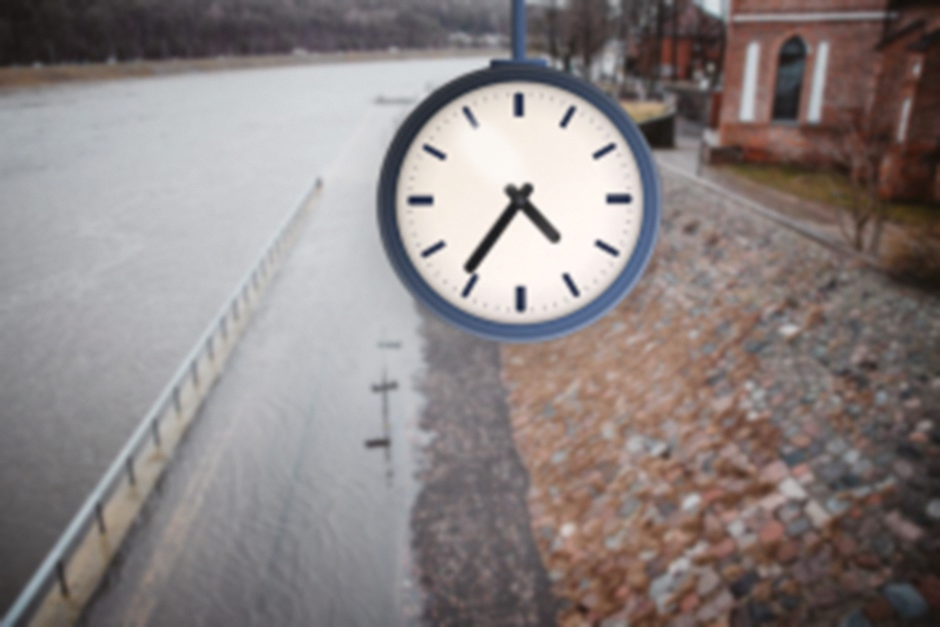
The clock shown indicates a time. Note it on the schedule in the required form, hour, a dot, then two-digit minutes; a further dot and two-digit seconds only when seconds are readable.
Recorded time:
4.36
